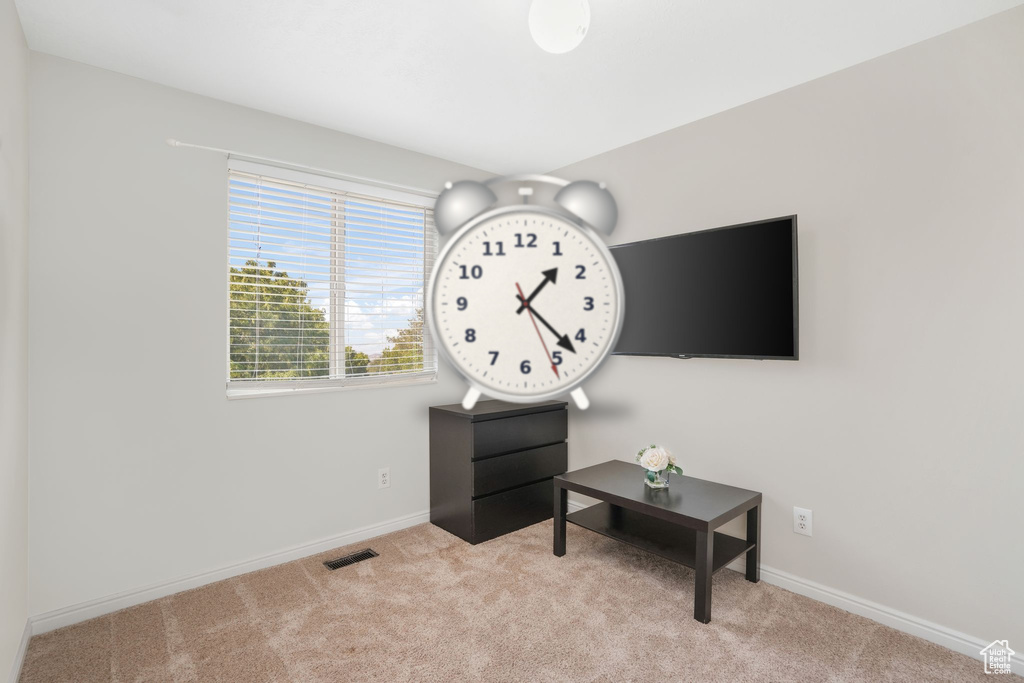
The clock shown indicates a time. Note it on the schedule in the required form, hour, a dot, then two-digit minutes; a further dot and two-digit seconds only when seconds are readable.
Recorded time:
1.22.26
